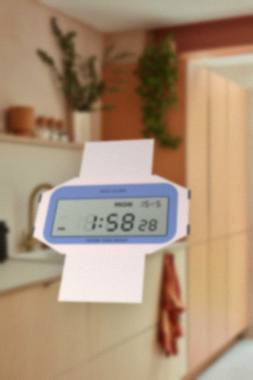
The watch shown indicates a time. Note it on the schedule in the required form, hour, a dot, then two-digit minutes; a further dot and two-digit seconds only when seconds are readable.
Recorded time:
1.58.28
